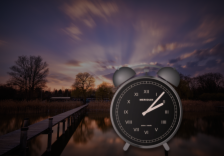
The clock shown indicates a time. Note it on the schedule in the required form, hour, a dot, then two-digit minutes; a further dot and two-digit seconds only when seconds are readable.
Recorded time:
2.07
